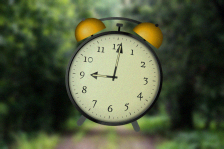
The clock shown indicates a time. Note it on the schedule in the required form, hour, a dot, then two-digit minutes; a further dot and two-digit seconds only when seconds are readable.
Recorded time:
9.01
